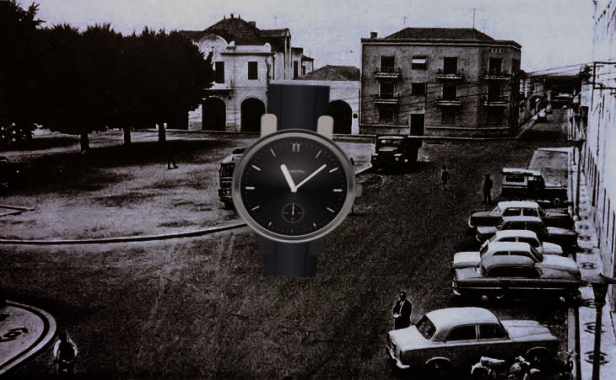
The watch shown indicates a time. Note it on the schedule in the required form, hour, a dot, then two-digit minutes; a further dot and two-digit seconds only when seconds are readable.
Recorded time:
11.08
